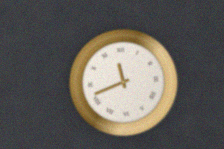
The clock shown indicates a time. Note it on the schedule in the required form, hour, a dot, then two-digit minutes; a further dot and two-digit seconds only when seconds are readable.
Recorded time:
11.42
